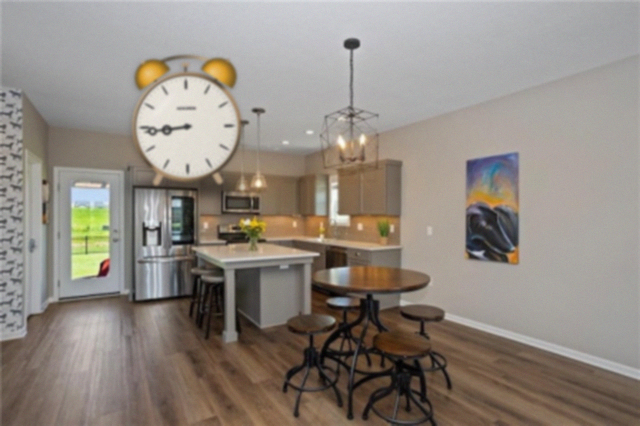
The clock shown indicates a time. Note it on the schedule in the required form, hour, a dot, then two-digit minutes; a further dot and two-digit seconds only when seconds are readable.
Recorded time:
8.44
